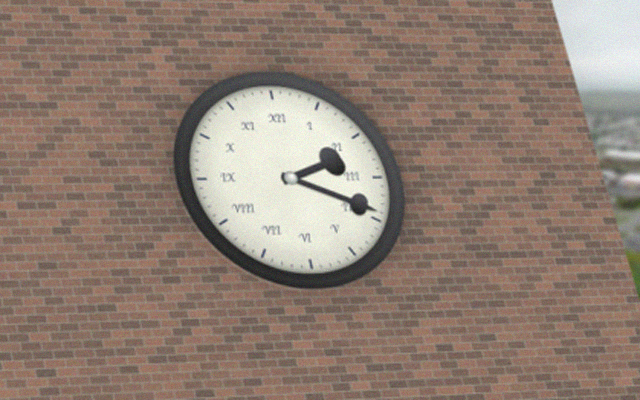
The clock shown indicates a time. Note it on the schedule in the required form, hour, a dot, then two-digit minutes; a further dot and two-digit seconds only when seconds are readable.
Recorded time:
2.19
